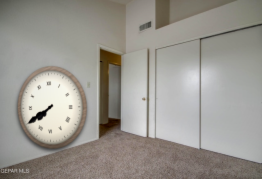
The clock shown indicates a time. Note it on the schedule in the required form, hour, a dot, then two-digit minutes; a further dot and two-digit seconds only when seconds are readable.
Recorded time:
7.40
